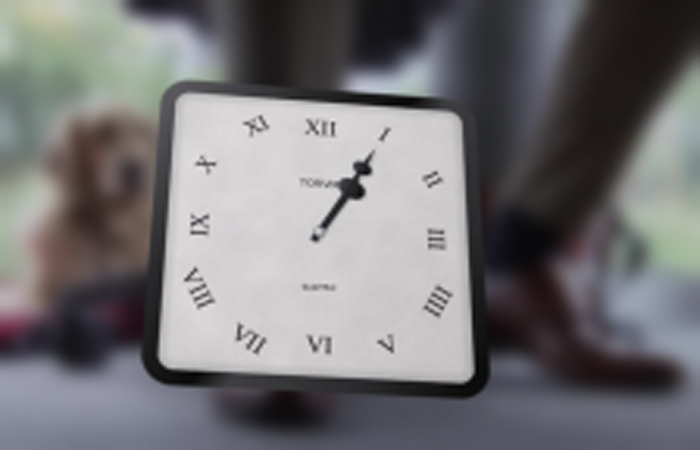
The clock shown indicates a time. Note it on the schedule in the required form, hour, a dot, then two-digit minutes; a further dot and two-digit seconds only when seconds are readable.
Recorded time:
1.05
